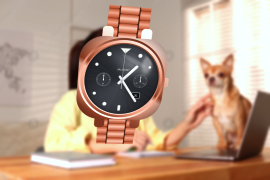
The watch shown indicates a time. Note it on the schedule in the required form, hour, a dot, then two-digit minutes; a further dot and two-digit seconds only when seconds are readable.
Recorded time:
1.24
